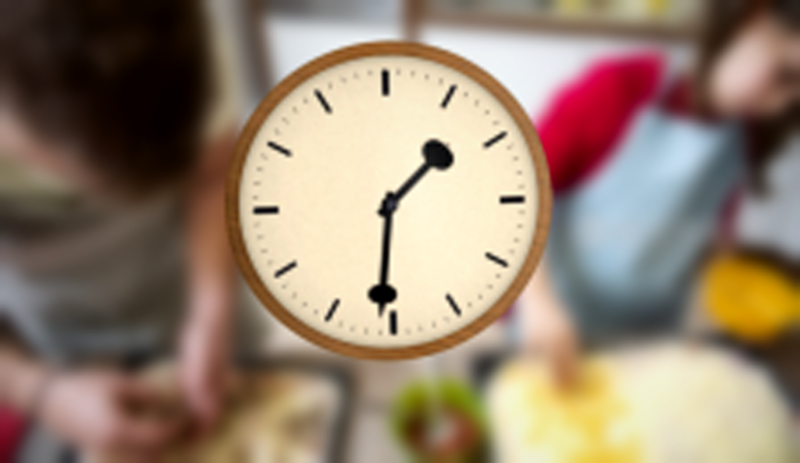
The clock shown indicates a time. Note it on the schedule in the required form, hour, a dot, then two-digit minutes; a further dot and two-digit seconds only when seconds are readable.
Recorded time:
1.31
